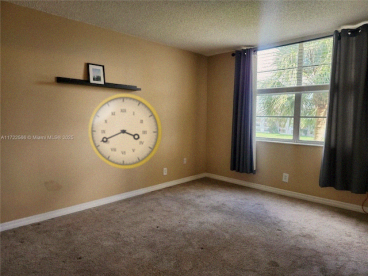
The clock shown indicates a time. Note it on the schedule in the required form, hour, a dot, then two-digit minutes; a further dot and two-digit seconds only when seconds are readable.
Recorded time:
3.41
